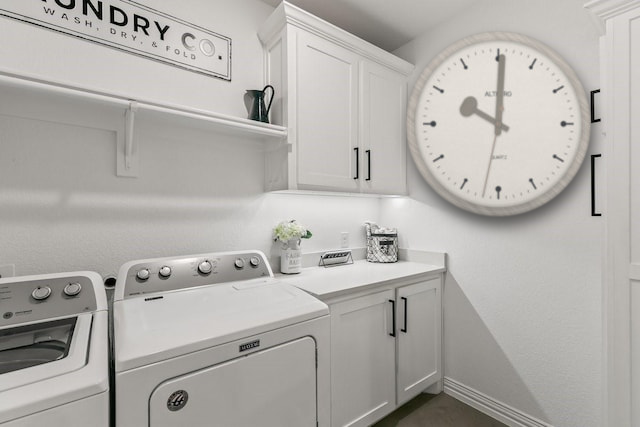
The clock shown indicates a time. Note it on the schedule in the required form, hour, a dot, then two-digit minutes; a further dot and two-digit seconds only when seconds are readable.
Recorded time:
10.00.32
